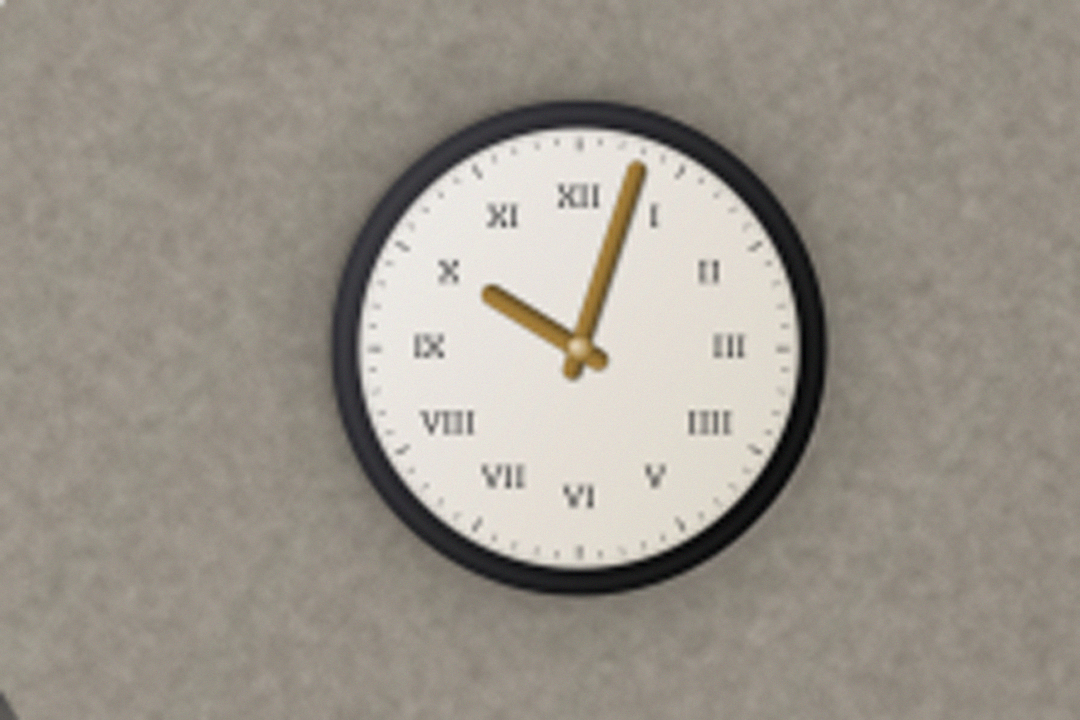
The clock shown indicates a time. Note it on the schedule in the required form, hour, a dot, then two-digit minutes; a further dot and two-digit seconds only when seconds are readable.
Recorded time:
10.03
